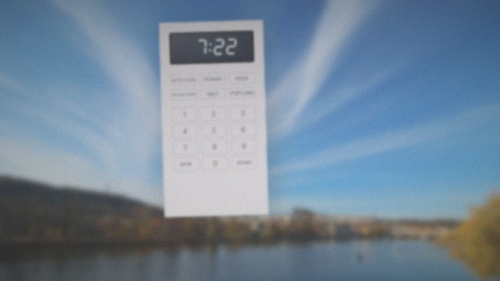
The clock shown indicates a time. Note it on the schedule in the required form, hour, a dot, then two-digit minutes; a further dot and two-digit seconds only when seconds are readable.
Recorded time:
7.22
